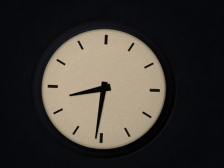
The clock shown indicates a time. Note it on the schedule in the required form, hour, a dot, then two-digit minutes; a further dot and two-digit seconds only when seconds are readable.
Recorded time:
8.31
